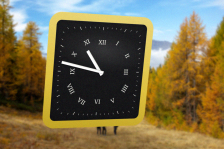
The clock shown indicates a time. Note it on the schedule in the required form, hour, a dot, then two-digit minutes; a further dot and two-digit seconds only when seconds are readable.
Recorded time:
10.47
